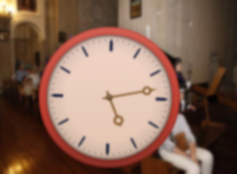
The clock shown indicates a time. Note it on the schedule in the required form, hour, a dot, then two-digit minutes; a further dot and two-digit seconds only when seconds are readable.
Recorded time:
5.13
